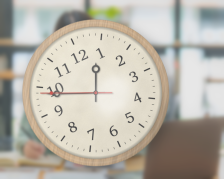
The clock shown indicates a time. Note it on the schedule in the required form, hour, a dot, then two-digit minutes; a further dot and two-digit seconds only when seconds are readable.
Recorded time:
12.48.49
